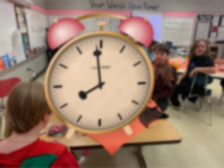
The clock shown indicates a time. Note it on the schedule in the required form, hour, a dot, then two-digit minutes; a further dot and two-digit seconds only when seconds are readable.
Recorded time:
7.59
